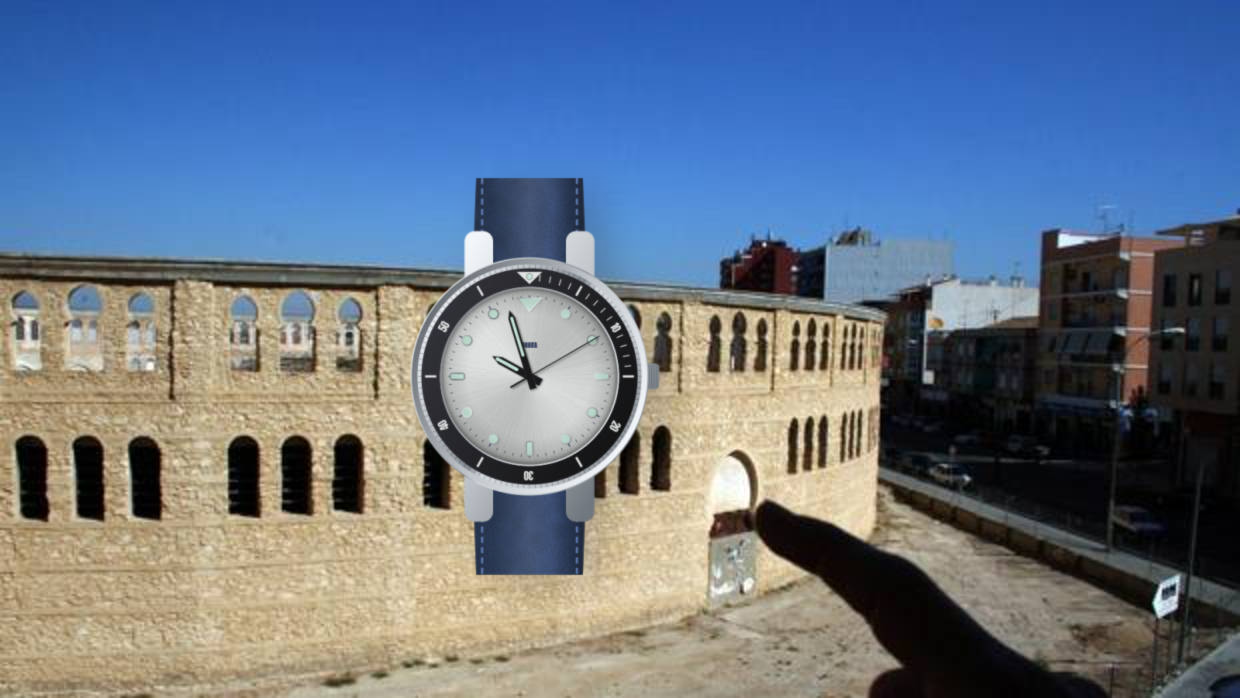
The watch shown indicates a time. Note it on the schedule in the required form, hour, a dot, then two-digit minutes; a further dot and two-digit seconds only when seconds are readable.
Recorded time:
9.57.10
